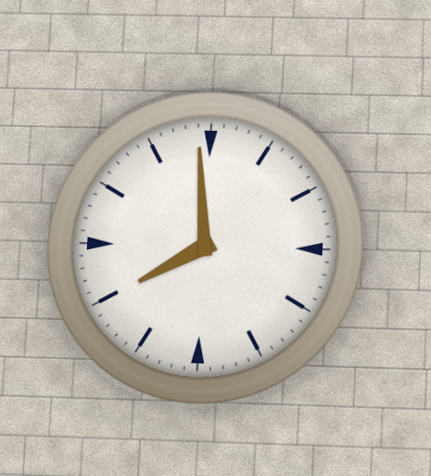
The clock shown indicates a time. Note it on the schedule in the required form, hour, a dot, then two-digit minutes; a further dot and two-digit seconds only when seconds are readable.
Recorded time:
7.59
